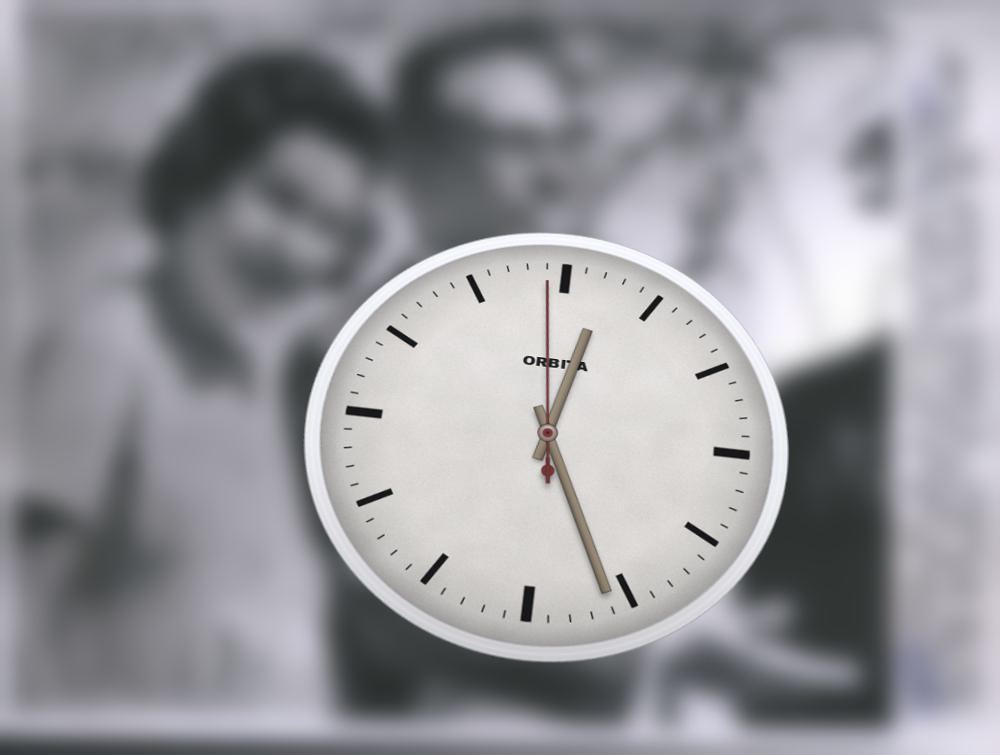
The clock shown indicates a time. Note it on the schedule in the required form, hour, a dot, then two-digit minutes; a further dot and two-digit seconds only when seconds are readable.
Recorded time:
12.25.59
